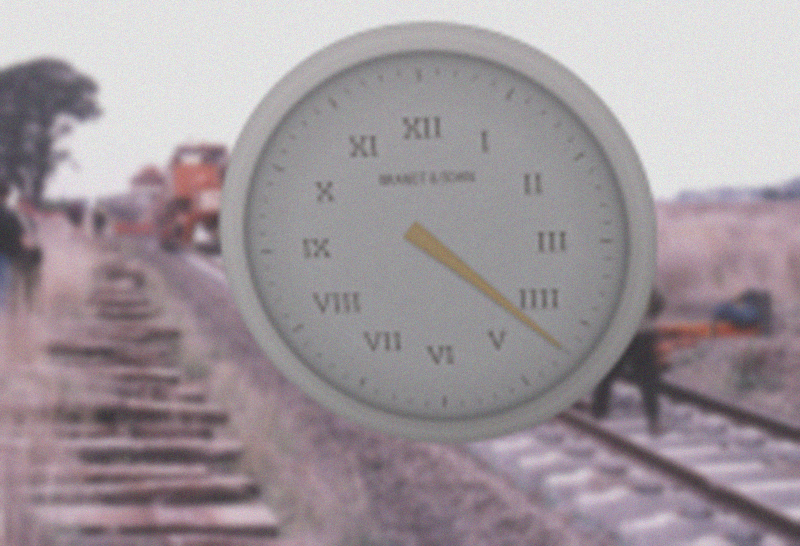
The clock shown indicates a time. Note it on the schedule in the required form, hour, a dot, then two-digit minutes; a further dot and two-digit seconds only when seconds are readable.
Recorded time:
4.22
